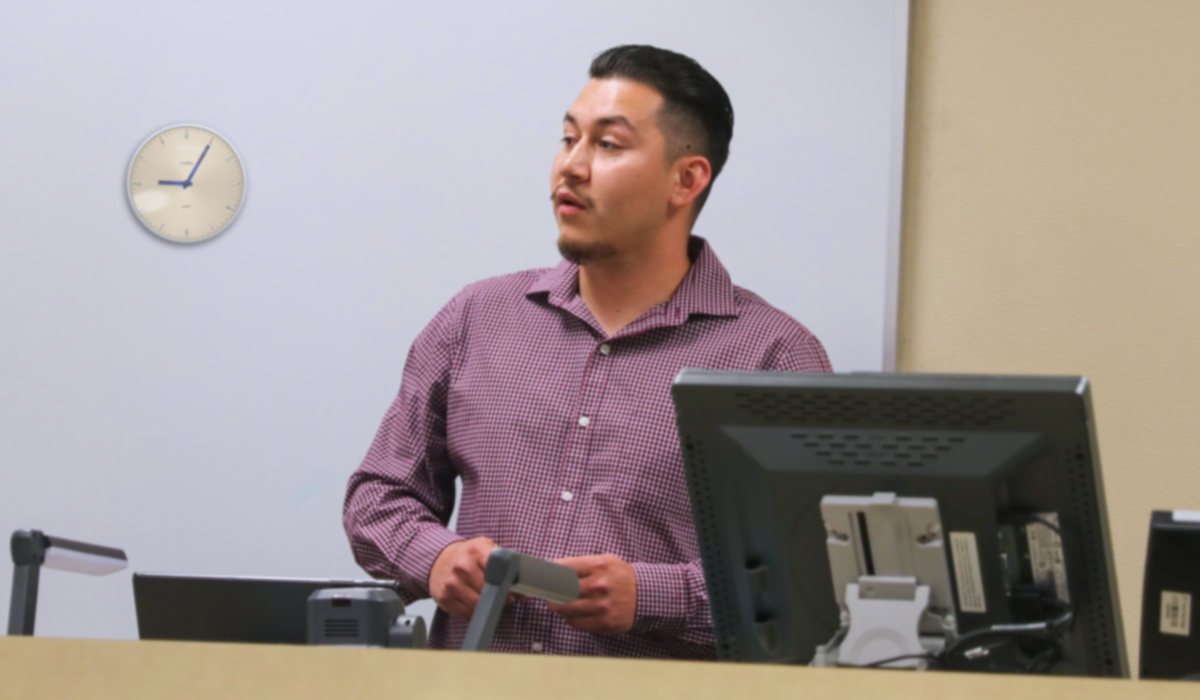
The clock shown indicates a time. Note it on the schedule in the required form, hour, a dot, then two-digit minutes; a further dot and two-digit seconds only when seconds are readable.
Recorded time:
9.05
